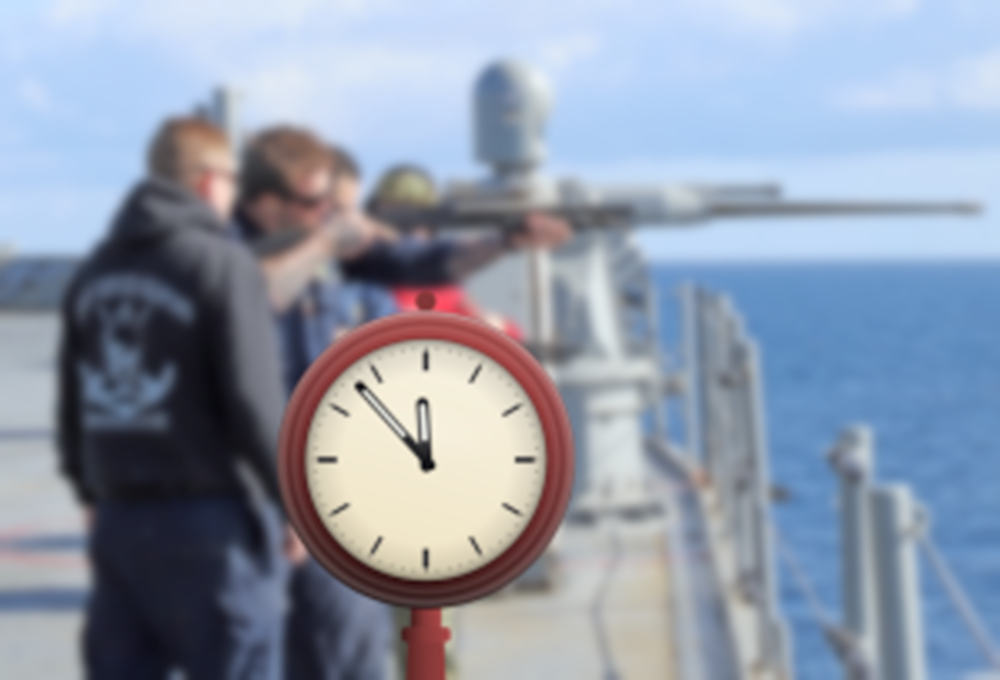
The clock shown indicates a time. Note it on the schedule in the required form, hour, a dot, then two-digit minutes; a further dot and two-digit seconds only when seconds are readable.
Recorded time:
11.53
